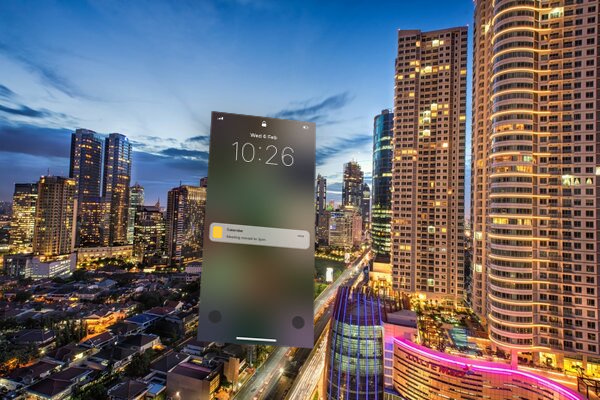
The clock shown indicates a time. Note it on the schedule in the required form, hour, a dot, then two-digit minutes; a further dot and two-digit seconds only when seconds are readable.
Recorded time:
10.26
